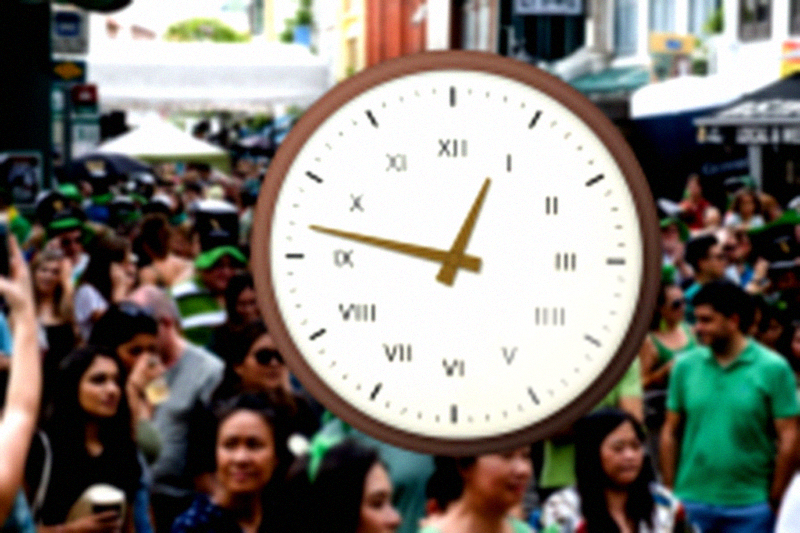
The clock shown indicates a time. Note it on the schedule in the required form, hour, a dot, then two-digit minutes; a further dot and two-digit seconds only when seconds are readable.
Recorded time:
12.47
